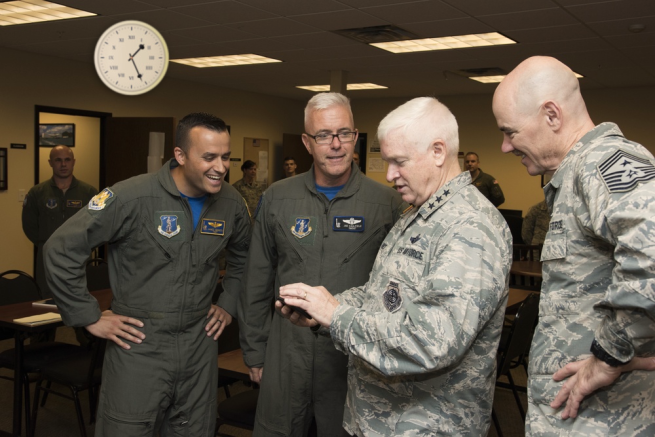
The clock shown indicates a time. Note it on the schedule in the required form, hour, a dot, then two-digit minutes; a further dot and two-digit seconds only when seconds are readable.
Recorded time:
1.26
